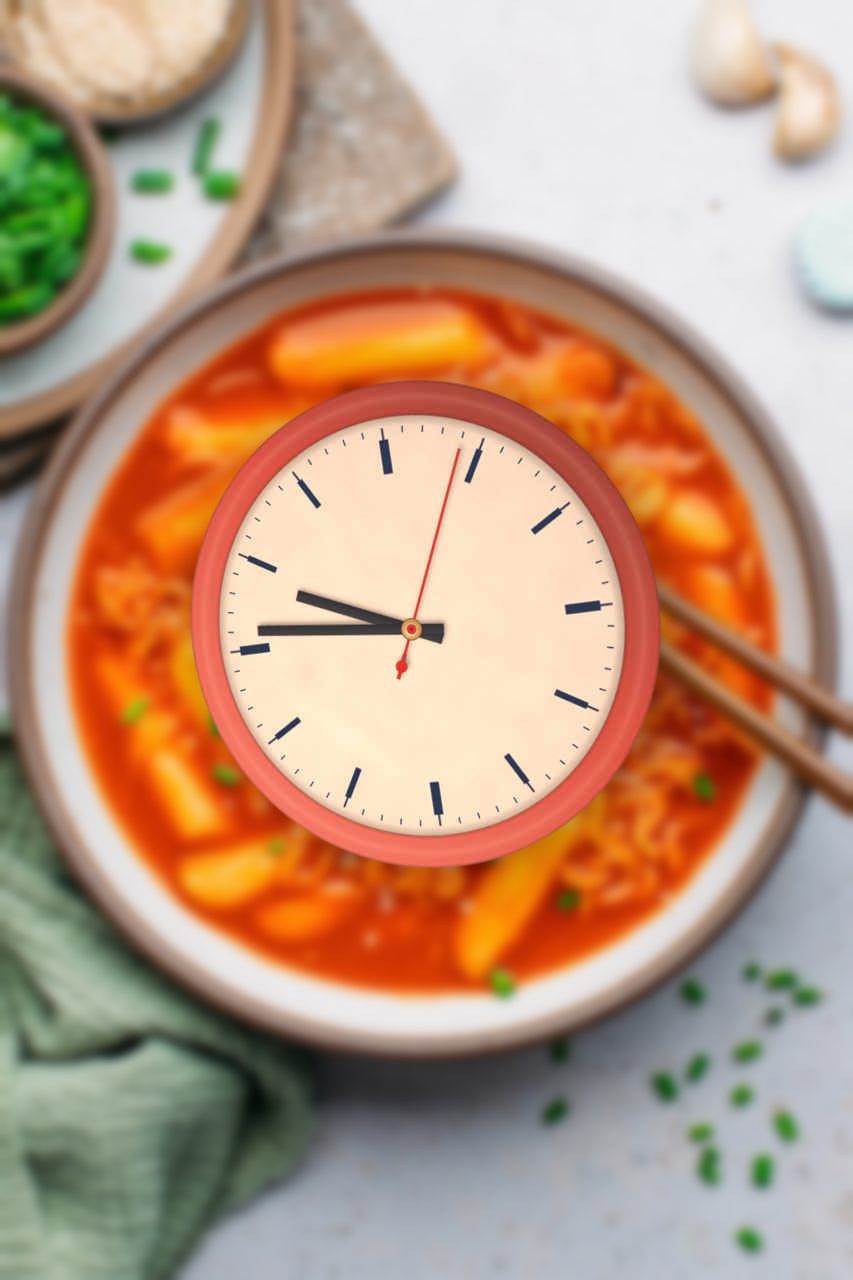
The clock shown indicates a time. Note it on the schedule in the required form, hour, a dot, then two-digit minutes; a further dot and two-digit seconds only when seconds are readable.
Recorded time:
9.46.04
